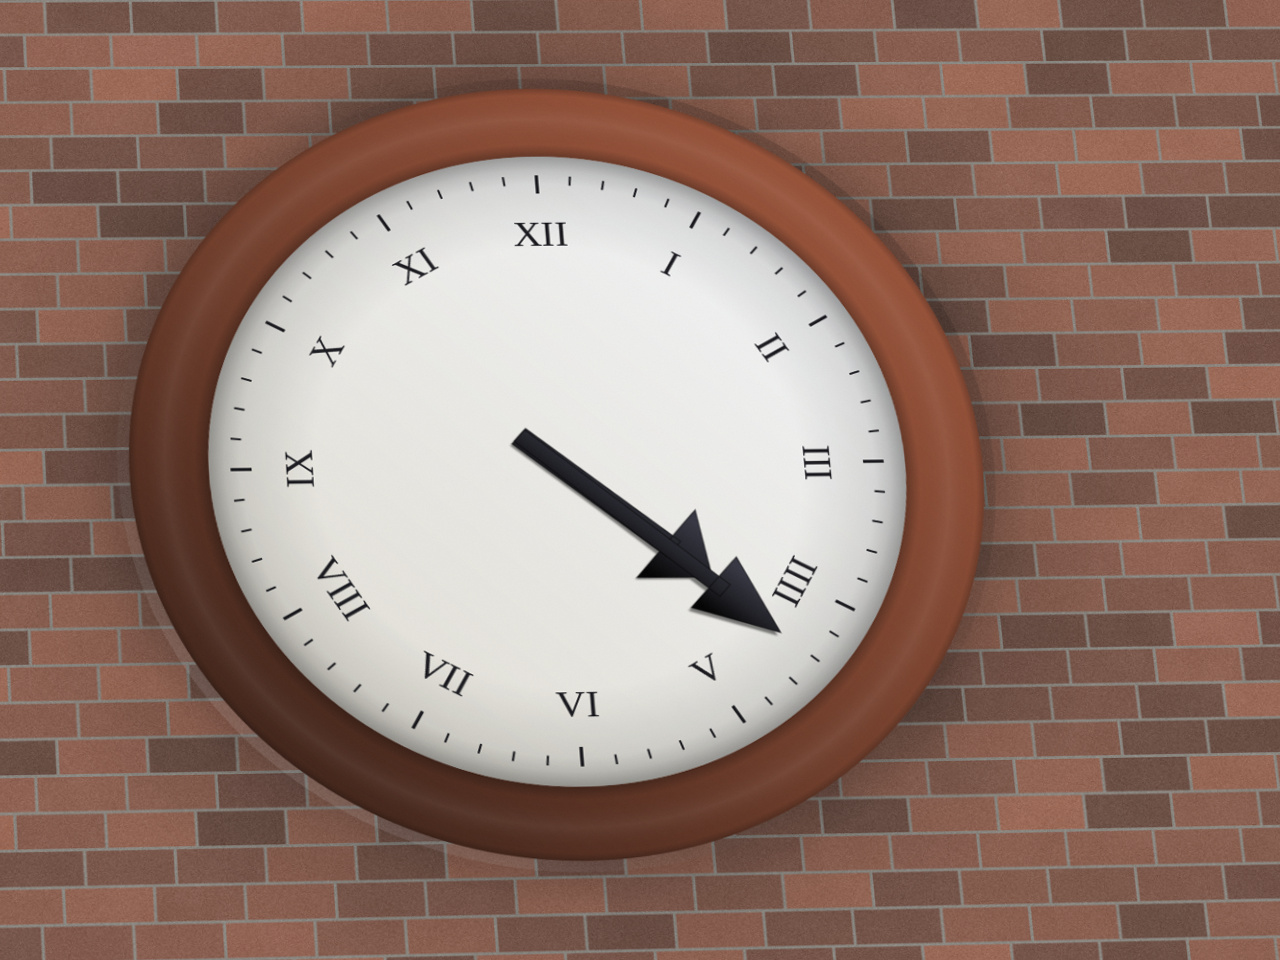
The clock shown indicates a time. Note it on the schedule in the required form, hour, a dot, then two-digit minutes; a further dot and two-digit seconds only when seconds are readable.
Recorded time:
4.22
